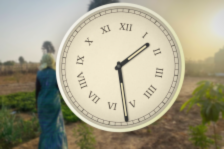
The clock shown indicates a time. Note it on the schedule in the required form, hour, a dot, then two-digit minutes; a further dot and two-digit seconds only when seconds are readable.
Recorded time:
1.27
